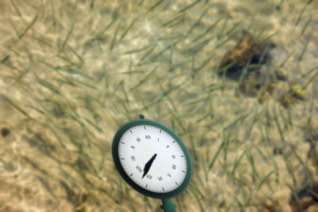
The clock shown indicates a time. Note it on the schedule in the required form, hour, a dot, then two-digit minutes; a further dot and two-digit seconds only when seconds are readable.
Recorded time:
7.37
